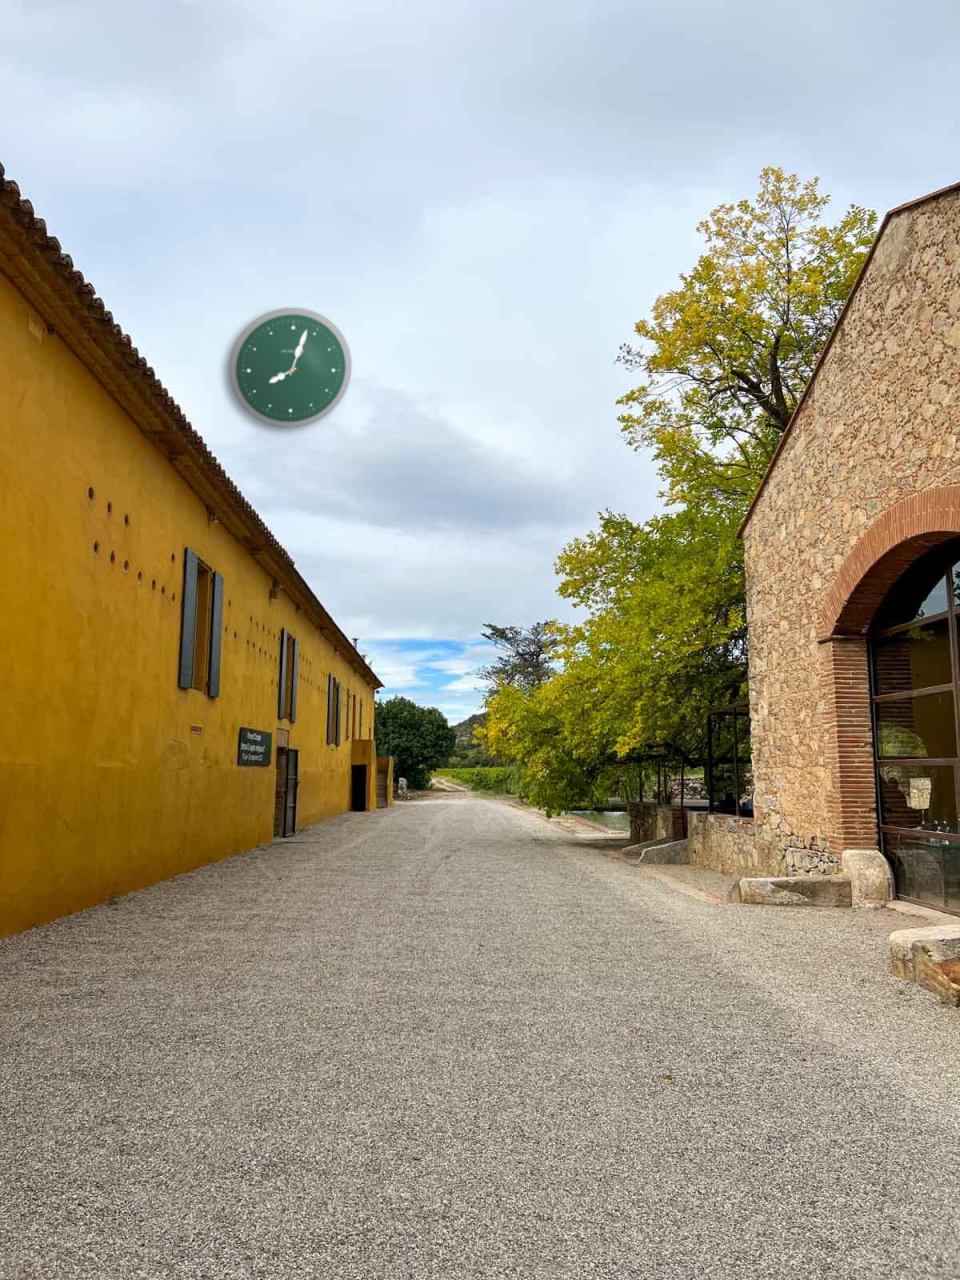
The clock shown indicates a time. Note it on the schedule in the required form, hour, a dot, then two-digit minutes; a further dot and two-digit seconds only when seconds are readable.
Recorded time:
8.03
